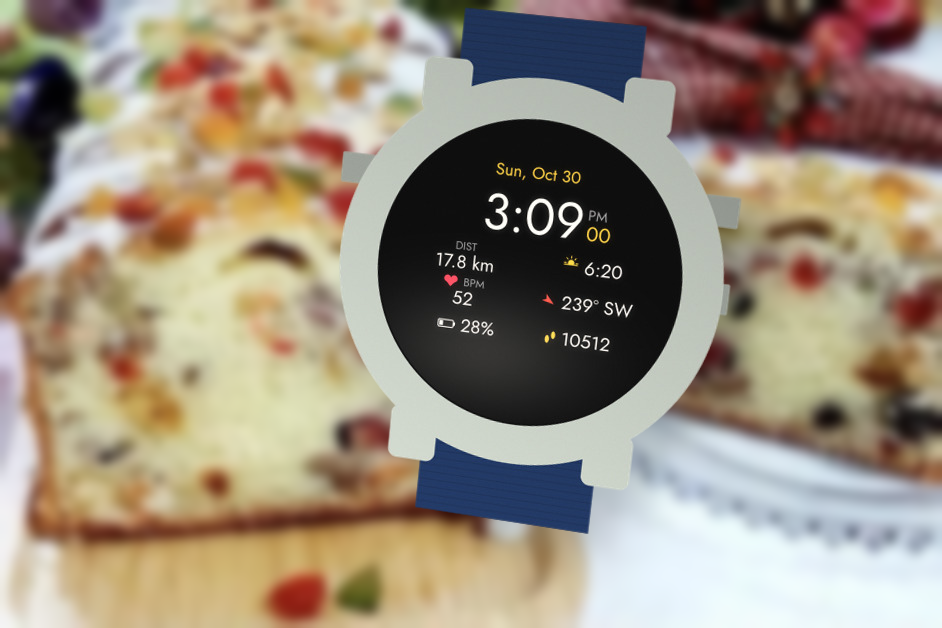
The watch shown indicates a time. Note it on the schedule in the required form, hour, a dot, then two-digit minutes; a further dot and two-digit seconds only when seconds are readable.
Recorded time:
3.09.00
